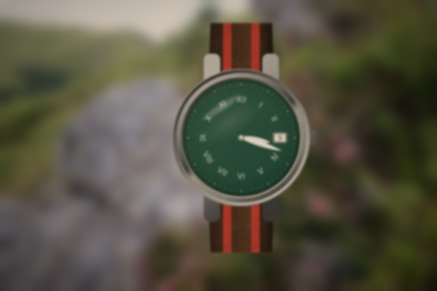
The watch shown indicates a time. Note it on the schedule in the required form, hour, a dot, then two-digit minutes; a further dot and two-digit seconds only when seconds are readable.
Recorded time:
3.18
